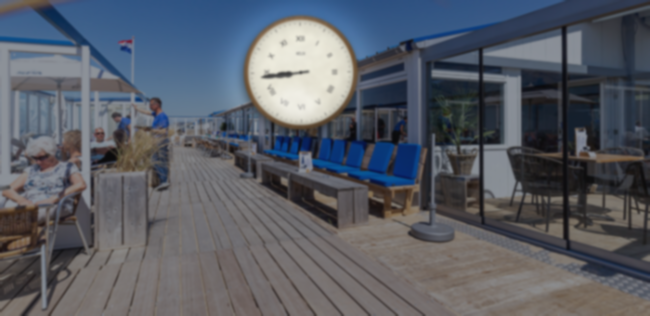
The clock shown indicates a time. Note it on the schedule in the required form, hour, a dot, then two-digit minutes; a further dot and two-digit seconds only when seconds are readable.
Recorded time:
8.44
